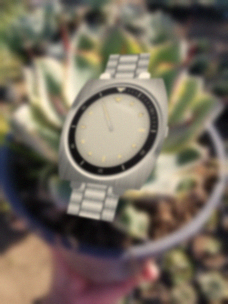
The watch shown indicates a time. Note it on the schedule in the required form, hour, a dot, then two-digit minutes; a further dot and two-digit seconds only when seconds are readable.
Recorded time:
10.55
